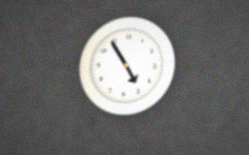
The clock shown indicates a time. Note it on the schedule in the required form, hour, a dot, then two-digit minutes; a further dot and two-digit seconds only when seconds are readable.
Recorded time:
4.54
